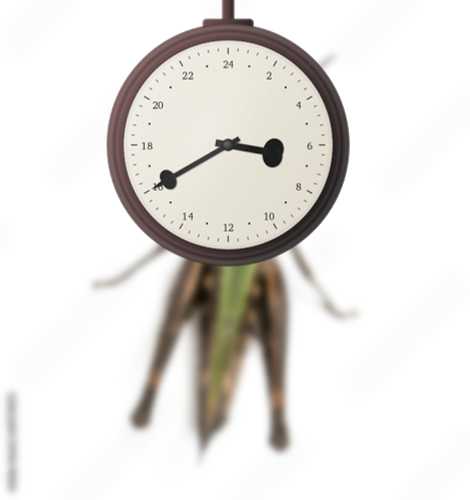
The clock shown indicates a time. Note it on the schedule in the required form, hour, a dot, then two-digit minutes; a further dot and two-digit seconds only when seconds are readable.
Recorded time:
6.40
